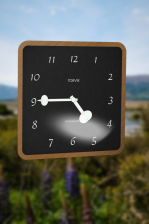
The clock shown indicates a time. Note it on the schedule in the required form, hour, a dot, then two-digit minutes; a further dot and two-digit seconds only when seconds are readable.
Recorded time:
4.45
